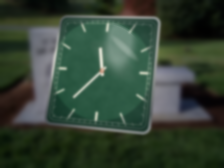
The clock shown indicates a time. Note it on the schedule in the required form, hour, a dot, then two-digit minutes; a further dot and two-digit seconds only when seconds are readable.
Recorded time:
11.37
